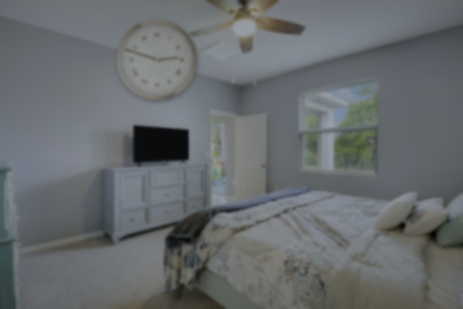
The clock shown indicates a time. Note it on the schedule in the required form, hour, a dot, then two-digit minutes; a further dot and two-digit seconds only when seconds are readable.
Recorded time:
2.48
